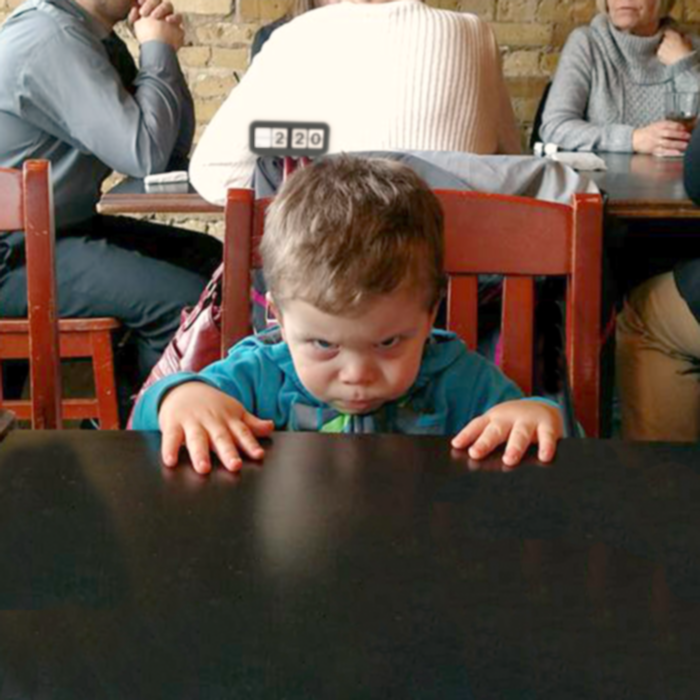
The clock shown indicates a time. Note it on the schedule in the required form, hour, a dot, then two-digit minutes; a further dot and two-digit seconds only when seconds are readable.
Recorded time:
2.20
